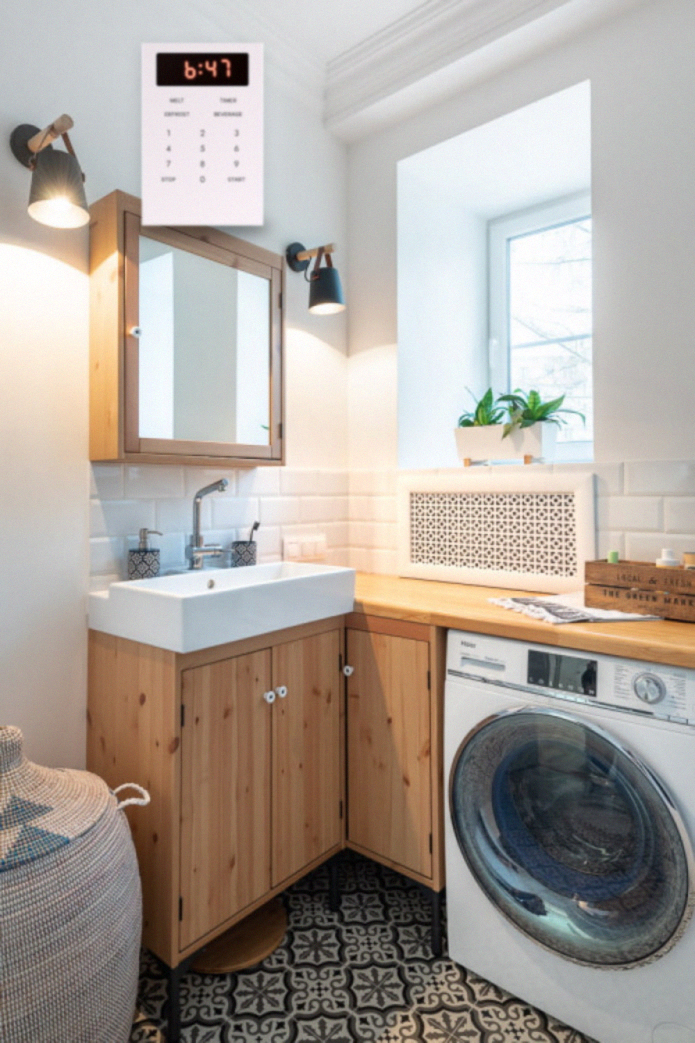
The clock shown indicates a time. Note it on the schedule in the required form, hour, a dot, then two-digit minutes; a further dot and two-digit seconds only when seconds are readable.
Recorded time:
6.47
